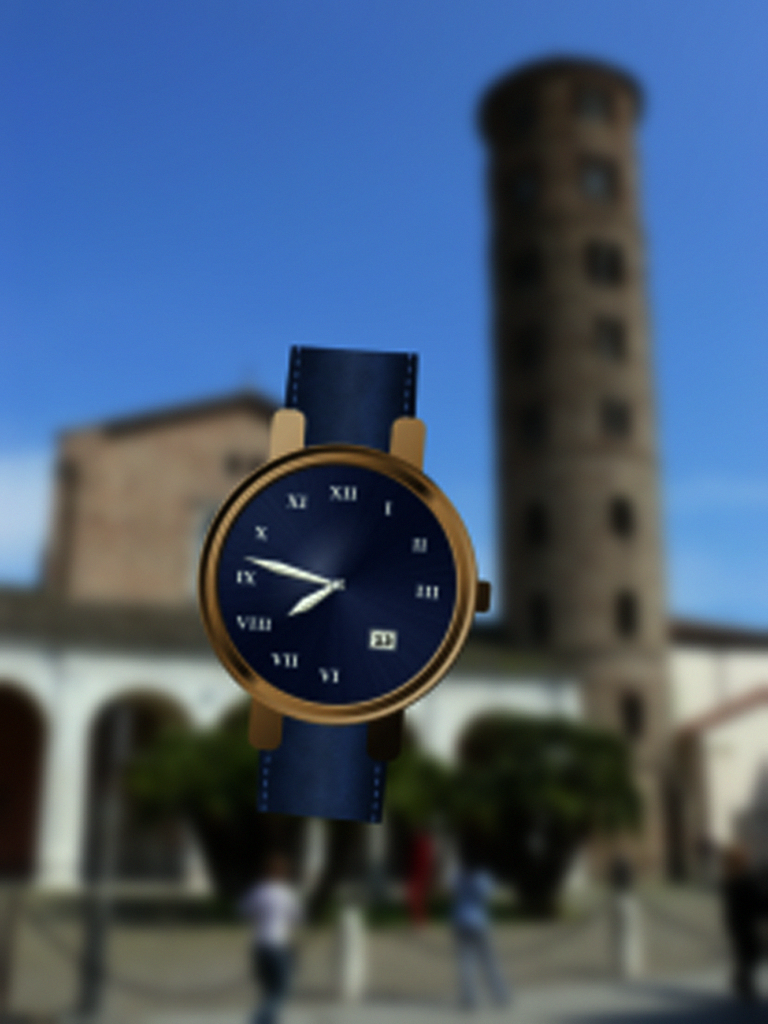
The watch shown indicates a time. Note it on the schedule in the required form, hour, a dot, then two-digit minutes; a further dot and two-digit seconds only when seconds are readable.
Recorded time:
7.47
